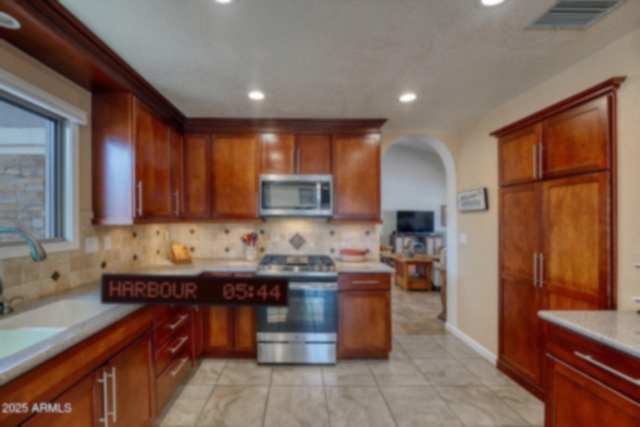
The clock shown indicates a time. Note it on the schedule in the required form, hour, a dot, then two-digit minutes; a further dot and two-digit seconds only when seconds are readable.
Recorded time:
5.44
